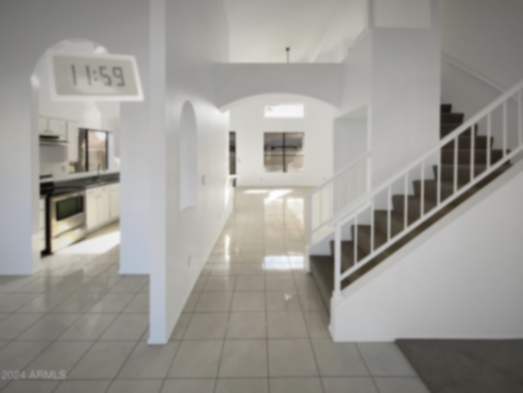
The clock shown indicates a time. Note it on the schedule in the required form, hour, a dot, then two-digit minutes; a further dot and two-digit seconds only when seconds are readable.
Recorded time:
11.59
